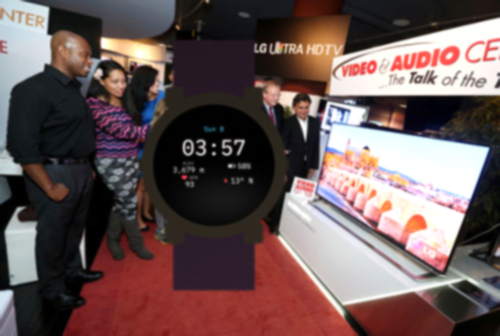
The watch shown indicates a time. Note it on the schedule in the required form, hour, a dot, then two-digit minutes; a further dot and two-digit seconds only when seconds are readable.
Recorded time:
3.57
